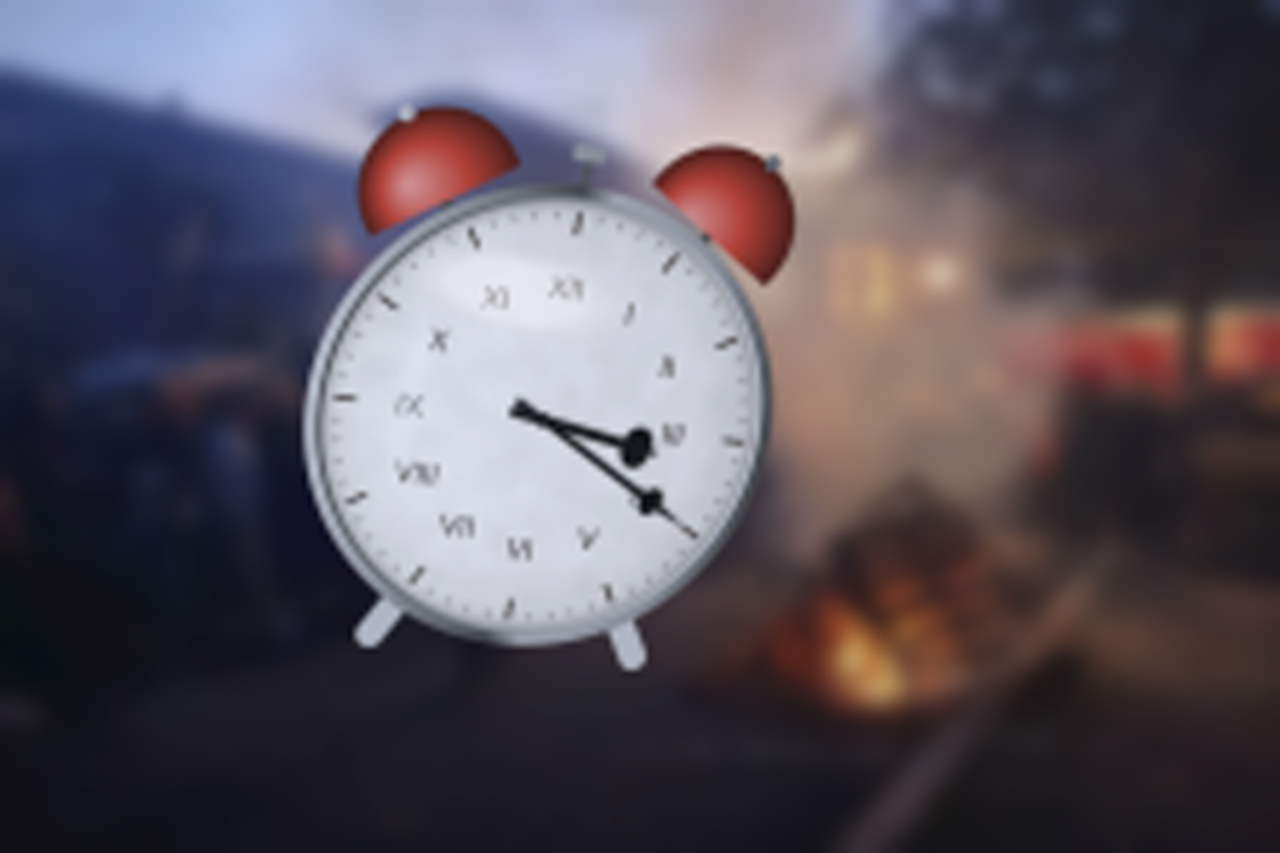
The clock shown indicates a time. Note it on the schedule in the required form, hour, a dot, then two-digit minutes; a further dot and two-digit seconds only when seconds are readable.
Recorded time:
3.20
